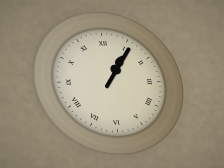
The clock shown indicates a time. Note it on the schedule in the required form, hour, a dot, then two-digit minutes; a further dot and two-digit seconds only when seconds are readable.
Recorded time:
1.06
